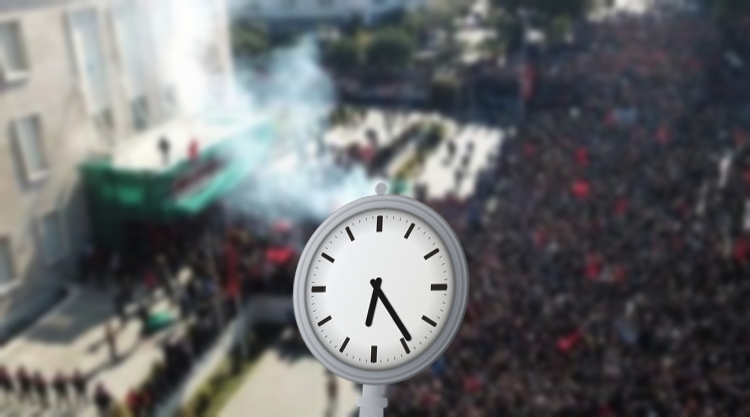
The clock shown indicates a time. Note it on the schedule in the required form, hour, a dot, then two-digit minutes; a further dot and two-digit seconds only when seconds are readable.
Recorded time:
6.24
